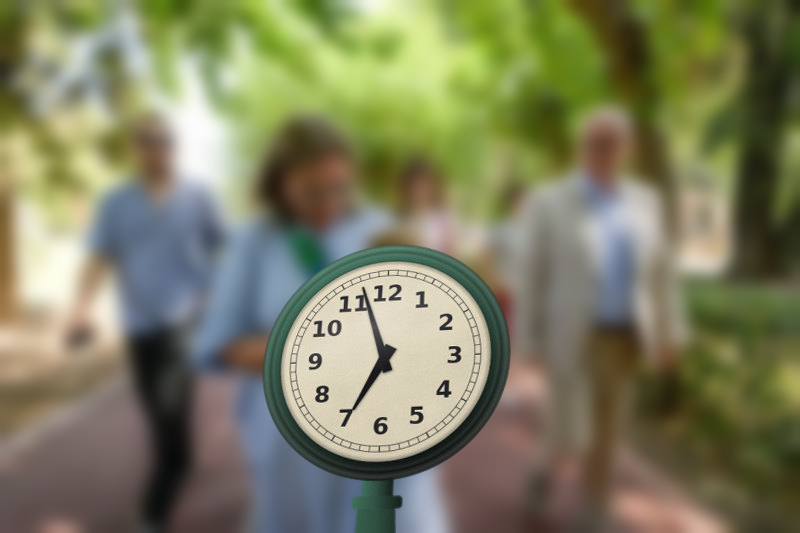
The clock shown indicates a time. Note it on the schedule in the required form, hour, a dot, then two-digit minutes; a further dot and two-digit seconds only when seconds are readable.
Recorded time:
6.57
